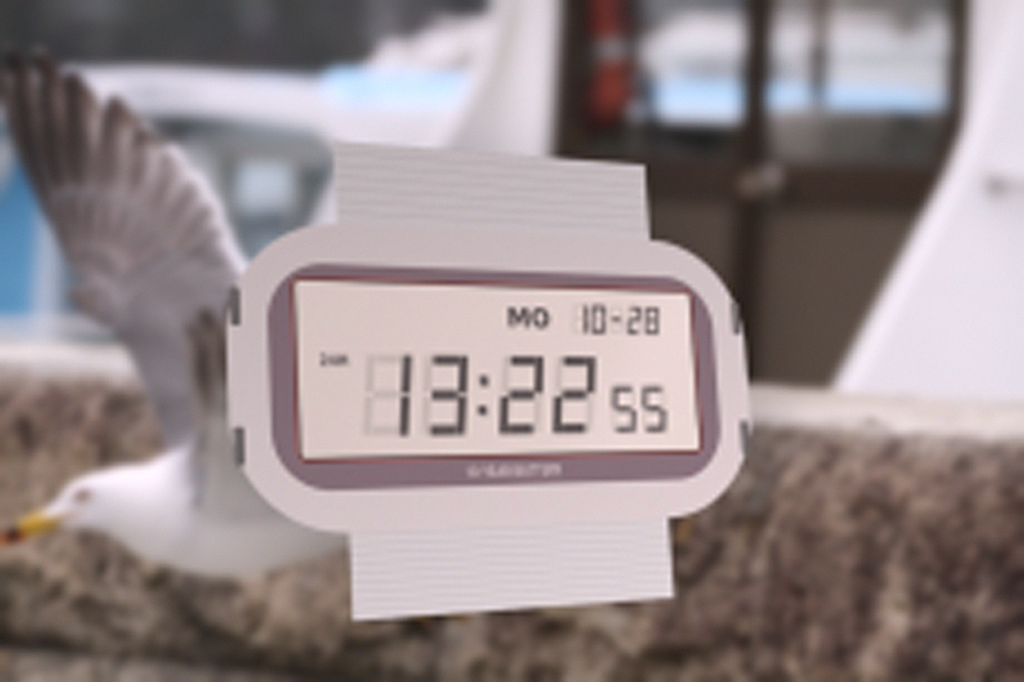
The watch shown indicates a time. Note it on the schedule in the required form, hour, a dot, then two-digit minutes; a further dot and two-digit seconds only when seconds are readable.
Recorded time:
13.22.55
